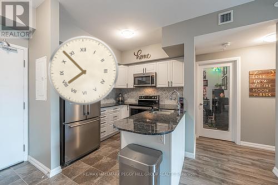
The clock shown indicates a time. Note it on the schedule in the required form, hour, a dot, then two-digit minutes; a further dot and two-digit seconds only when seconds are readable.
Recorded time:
7.53
